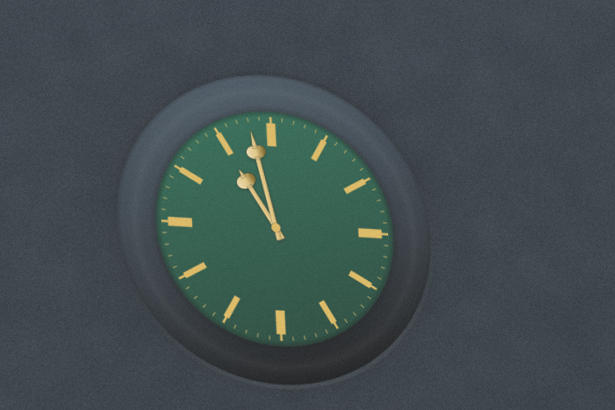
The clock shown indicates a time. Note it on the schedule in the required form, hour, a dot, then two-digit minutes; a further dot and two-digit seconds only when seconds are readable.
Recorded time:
10.58
